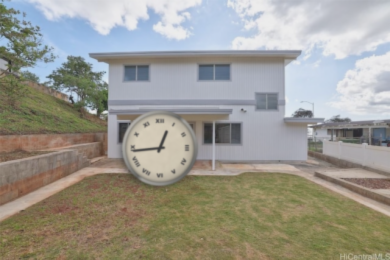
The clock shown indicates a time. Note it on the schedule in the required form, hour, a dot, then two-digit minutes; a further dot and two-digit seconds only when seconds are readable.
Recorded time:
12.44
